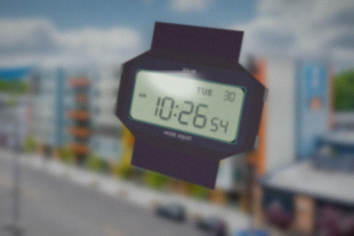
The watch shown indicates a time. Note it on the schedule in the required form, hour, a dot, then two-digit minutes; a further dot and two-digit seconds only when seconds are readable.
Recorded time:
10.26.54
